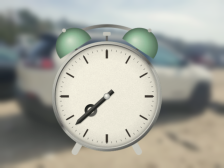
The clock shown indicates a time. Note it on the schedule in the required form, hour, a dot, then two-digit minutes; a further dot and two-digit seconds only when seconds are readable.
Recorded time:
7.38
